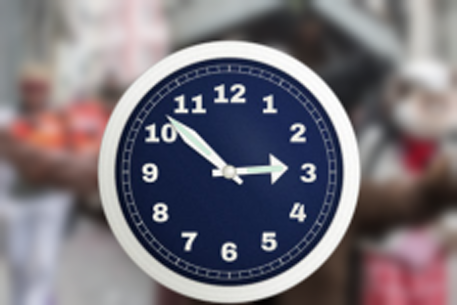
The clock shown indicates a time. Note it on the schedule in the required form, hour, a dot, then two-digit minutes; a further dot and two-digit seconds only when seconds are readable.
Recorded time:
2.52
